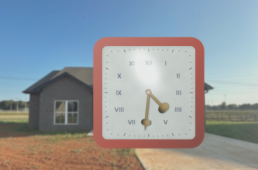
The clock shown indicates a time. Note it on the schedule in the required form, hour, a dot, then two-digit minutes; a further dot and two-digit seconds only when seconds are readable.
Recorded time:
4.31
